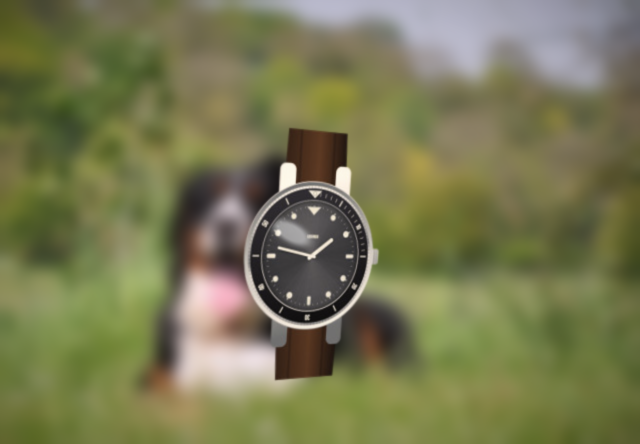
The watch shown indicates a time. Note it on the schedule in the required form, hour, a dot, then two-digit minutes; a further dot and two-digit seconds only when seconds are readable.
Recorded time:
1.47
